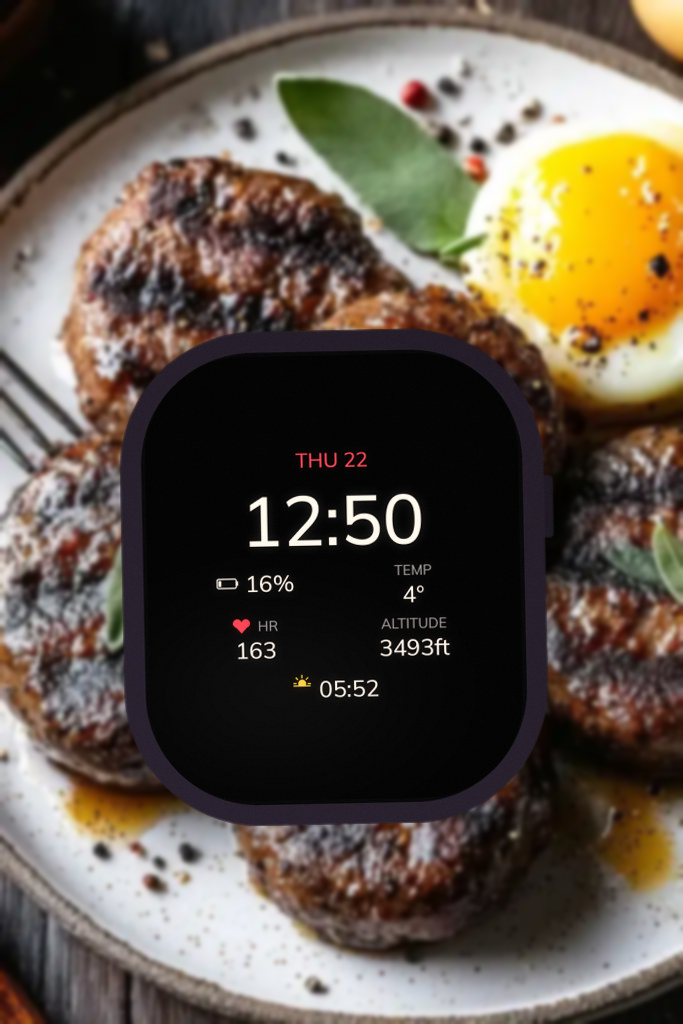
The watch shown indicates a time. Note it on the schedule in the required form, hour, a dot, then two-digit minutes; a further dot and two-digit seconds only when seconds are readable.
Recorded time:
12.50
